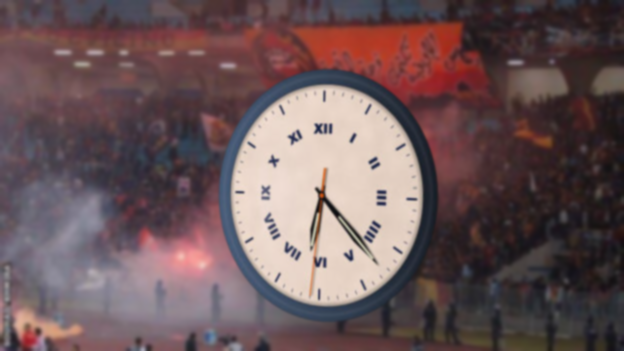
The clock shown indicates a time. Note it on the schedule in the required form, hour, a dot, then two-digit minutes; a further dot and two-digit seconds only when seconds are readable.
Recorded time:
6.22.31
